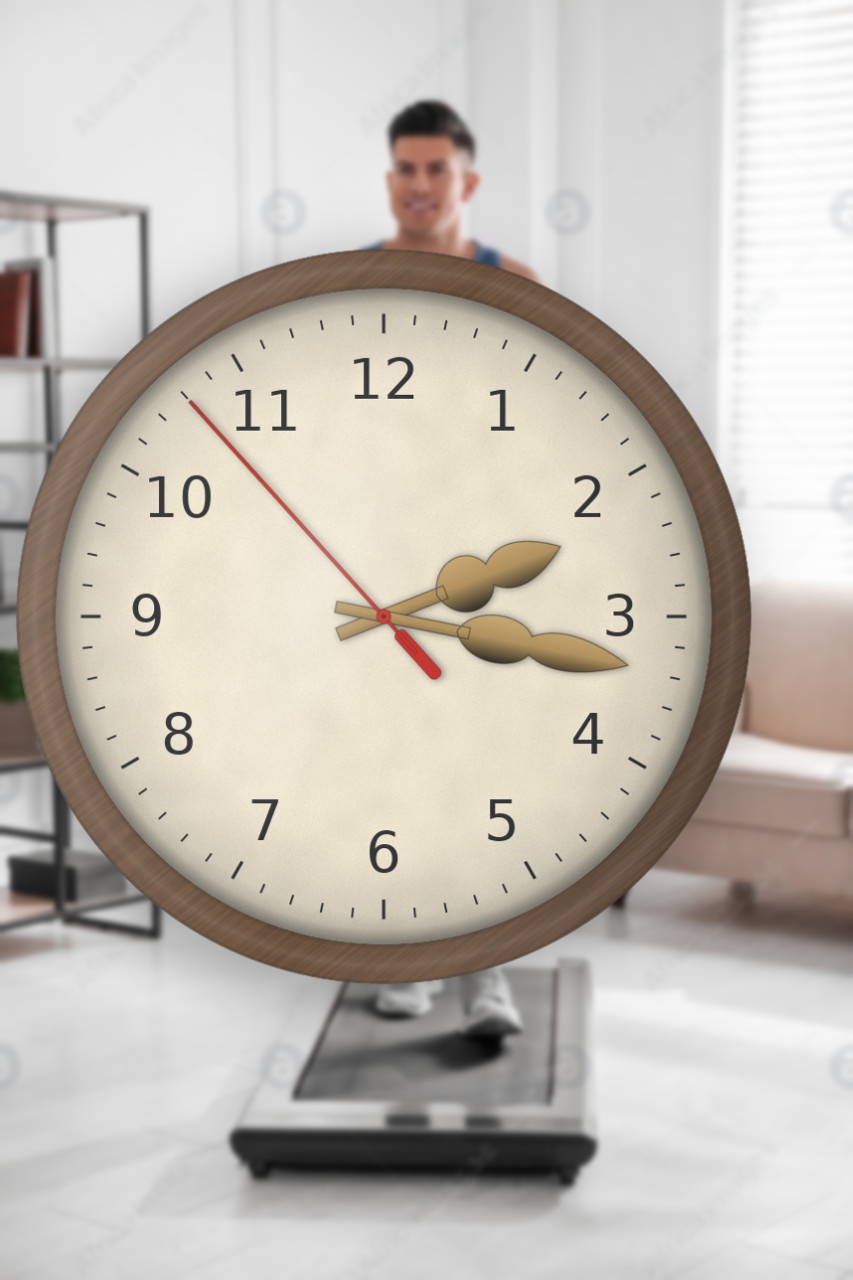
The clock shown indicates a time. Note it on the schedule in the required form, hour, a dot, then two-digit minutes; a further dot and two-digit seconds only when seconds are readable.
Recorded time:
2.16.53
